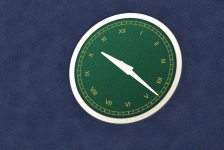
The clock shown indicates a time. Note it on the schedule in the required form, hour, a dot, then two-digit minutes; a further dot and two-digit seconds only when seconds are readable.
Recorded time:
10.23
